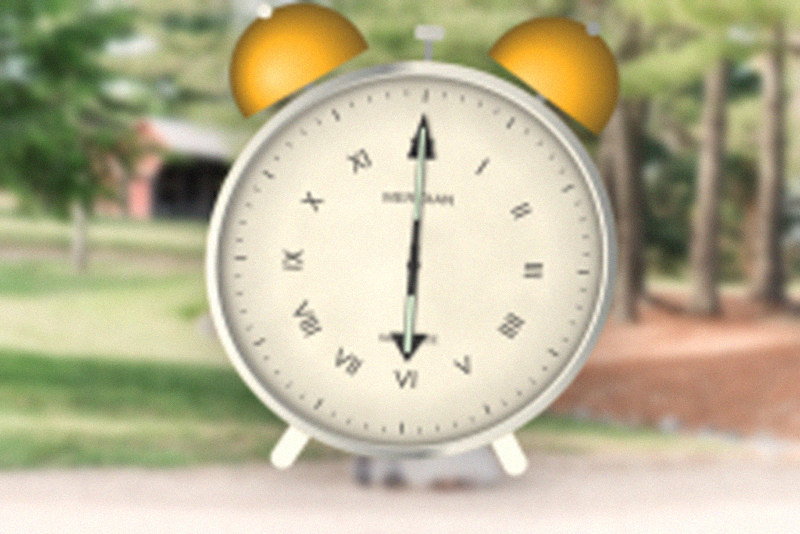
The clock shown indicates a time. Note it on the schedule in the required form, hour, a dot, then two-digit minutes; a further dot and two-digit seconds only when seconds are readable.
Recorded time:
6.00
